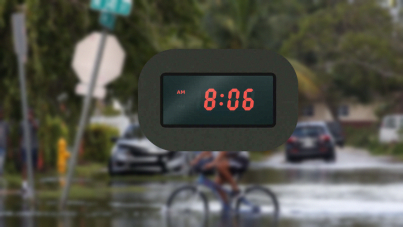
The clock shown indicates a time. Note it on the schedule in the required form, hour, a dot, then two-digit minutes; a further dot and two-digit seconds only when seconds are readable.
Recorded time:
8.06
